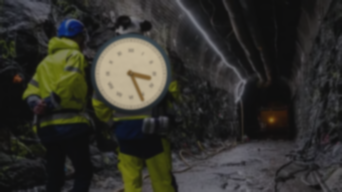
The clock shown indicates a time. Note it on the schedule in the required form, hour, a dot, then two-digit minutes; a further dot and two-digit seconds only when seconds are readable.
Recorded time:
3.26
